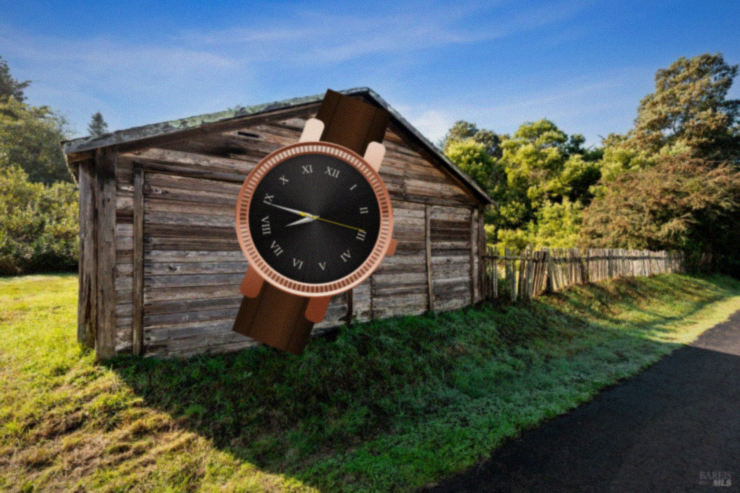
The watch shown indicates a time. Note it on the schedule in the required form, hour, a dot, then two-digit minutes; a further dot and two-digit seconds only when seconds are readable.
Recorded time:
7.44.14
